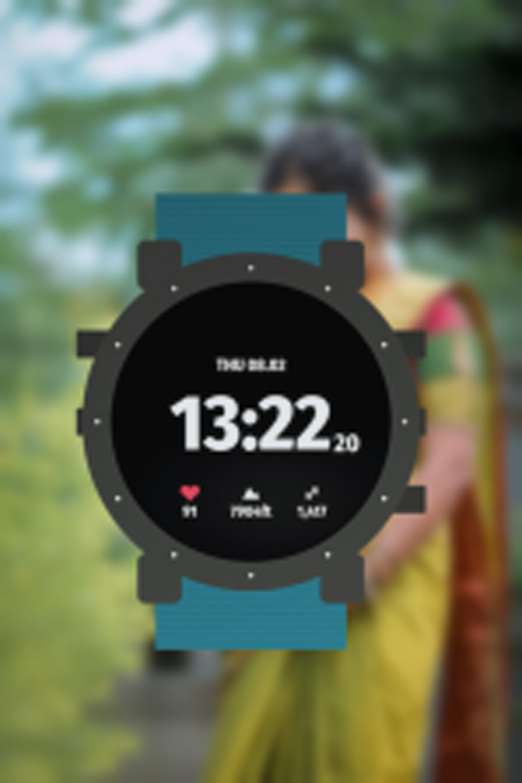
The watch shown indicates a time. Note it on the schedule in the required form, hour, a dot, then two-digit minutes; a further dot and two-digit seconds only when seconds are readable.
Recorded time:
13.22.20
